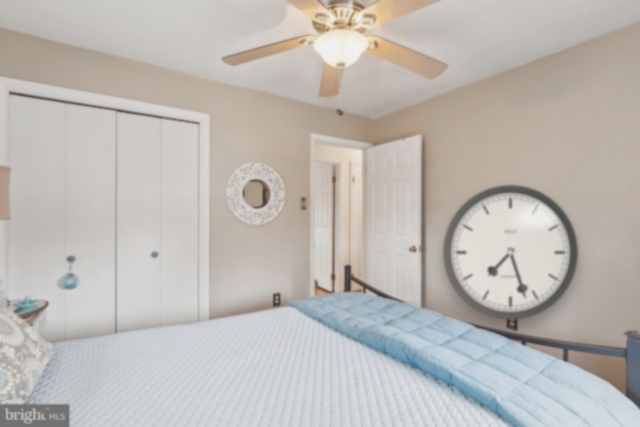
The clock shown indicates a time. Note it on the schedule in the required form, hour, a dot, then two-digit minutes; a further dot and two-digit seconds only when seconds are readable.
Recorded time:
7.27
